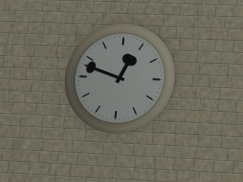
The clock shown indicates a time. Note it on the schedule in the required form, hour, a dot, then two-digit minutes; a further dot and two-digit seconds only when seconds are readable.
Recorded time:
12.48
